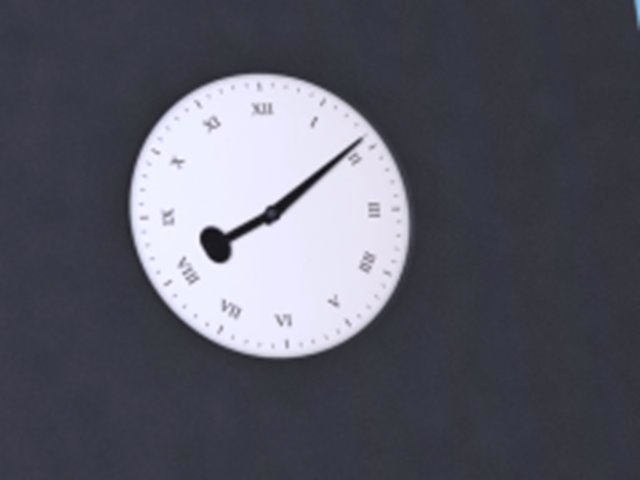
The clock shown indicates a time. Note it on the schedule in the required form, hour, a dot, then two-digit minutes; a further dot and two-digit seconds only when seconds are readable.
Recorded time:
8.09
